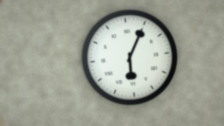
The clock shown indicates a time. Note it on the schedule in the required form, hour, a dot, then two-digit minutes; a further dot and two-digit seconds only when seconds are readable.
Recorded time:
6.05
